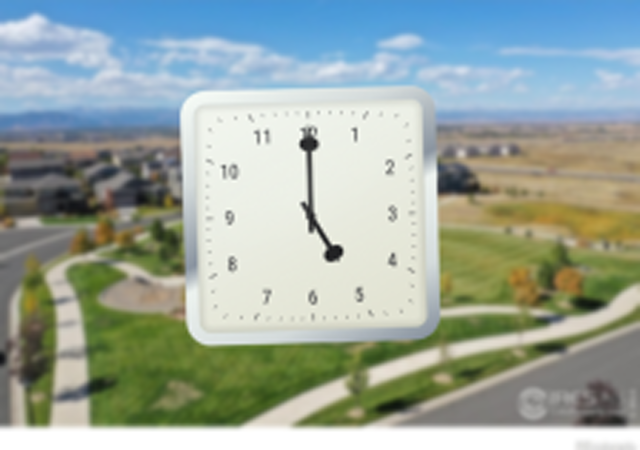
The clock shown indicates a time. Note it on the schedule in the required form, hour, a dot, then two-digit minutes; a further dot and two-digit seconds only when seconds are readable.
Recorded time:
5.00
